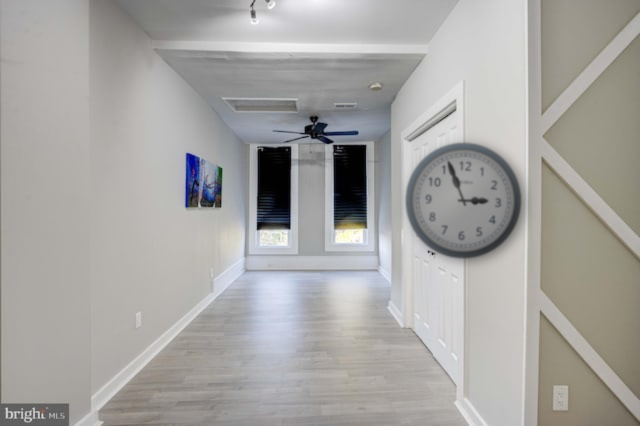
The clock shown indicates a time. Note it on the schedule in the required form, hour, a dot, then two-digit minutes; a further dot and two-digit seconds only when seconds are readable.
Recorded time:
2.56
